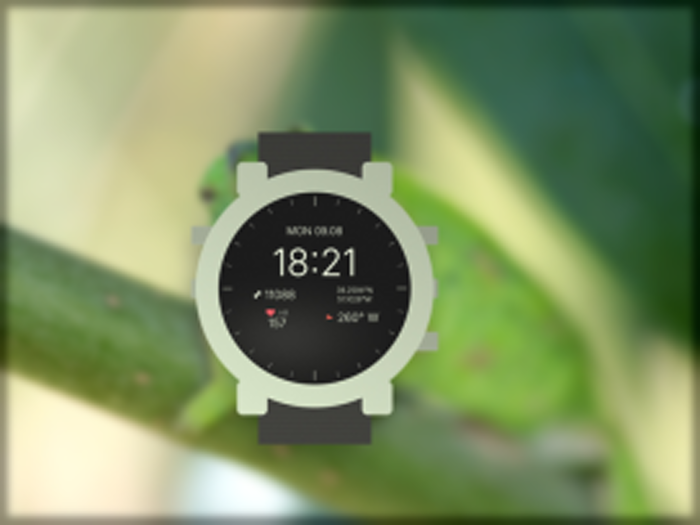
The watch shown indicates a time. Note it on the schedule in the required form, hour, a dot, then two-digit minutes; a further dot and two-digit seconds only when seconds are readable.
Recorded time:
18.21
